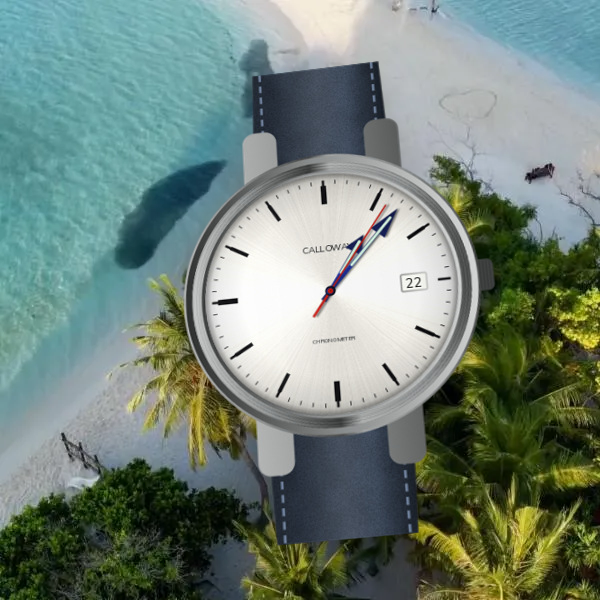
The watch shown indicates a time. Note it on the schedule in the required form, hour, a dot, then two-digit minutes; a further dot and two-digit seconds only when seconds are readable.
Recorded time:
1.07.06
